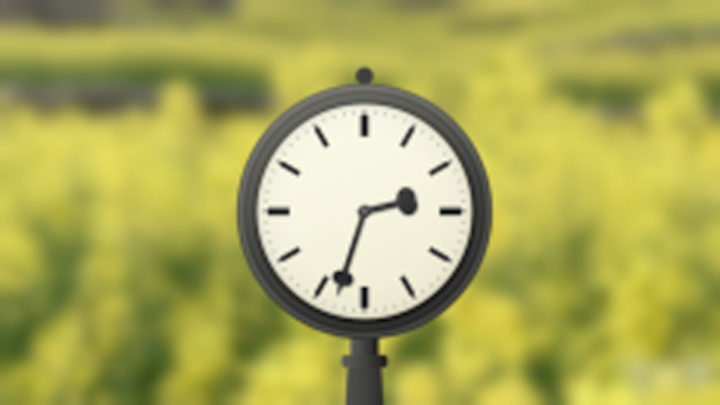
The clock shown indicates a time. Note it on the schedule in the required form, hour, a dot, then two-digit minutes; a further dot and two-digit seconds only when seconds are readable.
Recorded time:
2.33
